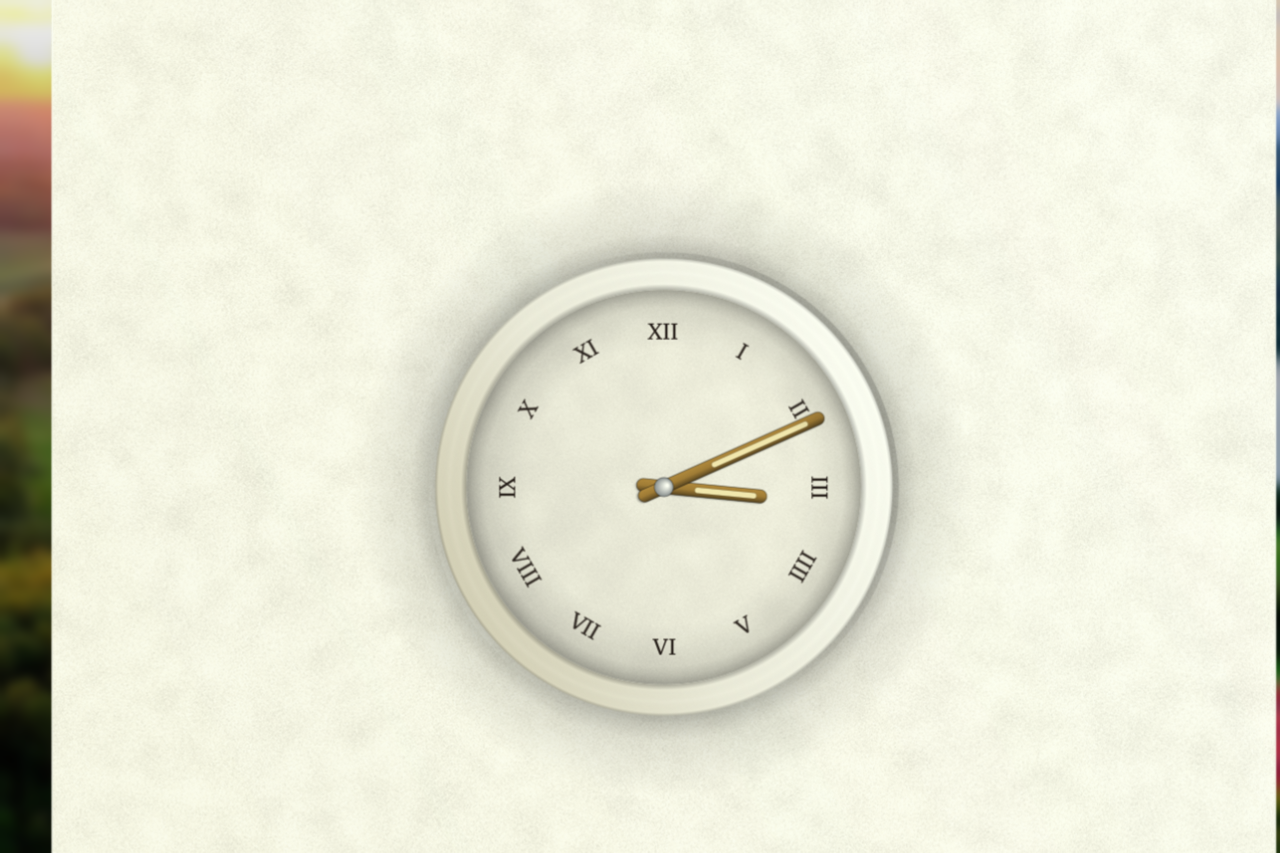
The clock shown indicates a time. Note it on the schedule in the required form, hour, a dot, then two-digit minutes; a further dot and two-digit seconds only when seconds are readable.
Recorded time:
3.11
